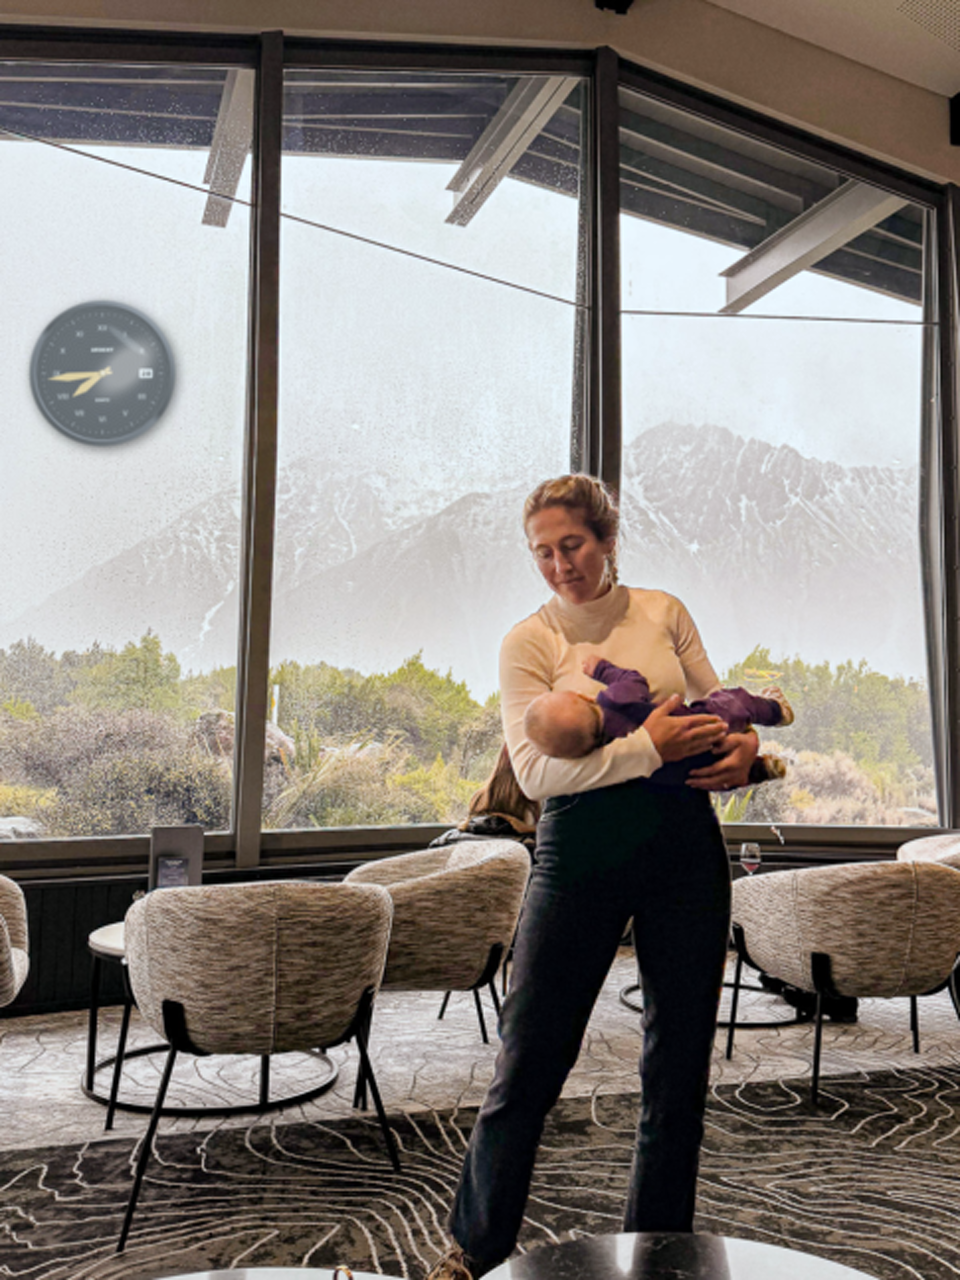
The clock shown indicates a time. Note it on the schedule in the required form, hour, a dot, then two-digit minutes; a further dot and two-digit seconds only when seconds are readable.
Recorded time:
7.44
